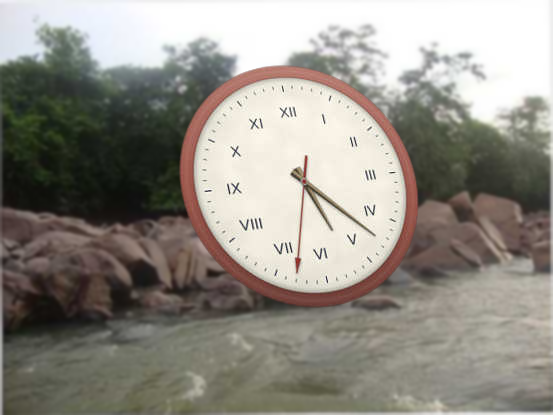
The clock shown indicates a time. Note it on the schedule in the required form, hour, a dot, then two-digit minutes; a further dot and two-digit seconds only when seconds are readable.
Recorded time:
5.22.33
